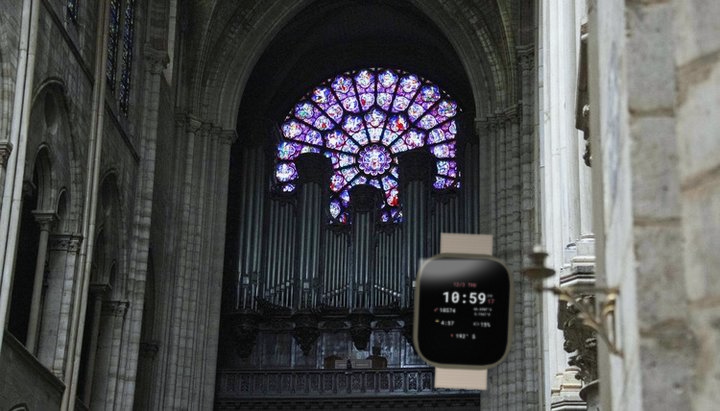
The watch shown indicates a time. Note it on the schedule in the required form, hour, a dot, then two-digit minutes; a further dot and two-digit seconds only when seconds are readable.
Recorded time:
10.59
